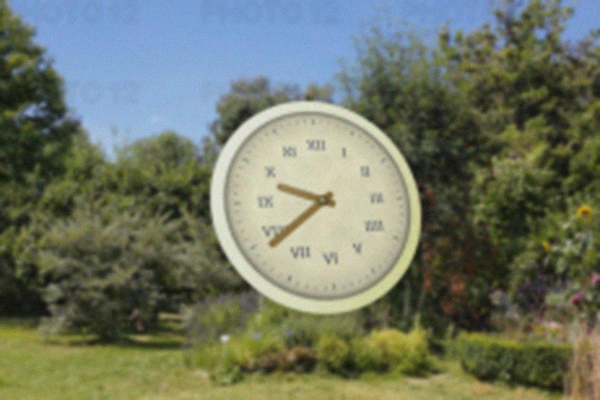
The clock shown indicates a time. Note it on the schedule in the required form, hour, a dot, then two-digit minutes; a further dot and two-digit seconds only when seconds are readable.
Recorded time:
9.39
